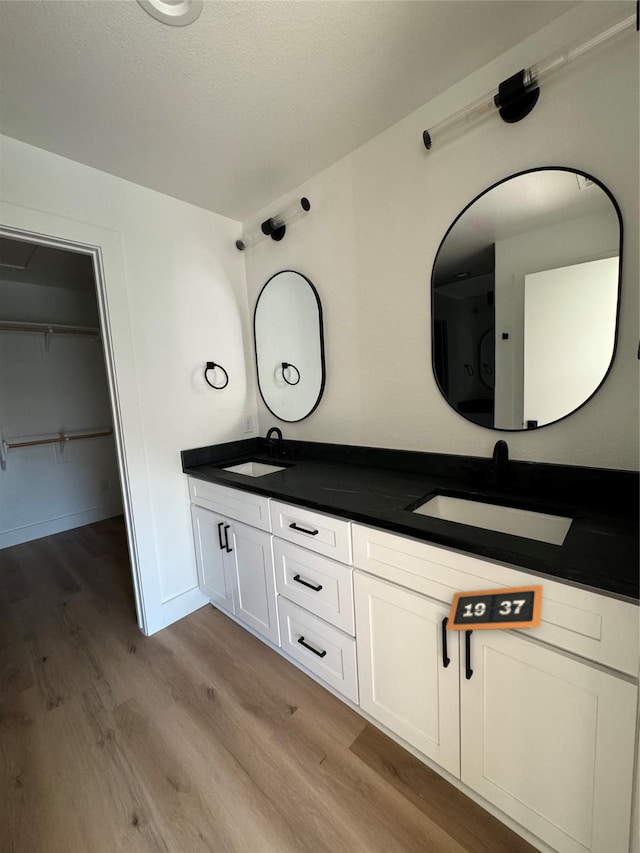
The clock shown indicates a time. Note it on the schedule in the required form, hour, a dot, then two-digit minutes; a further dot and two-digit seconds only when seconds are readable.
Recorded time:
19.37
